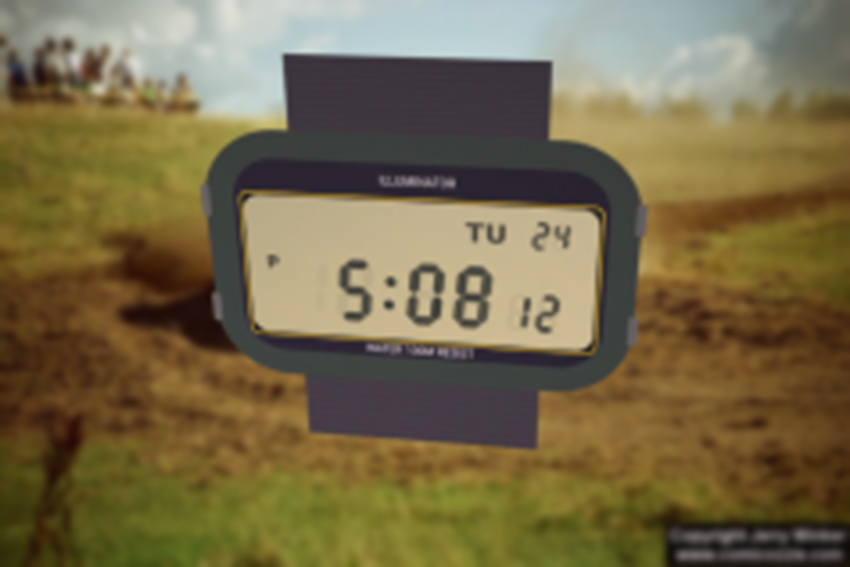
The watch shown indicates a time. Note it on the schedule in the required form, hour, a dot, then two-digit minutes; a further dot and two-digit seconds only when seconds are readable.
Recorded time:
5.08.12
